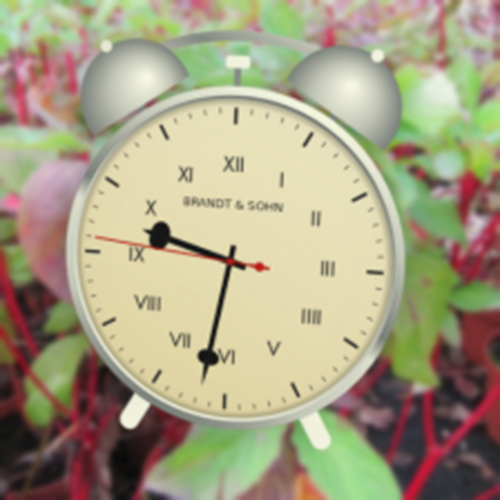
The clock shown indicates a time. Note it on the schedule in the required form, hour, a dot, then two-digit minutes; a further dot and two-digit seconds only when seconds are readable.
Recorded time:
9.31.46
